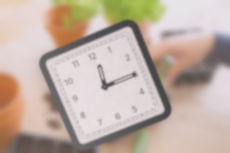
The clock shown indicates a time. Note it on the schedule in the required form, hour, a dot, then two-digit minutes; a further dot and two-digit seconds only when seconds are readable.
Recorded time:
12.15
